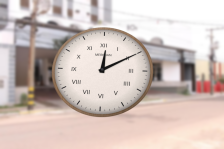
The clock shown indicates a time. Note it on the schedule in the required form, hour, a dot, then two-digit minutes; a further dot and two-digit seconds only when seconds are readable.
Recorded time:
12.10
